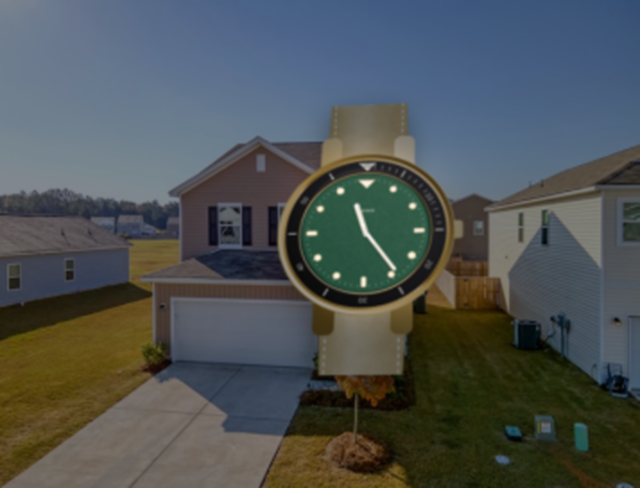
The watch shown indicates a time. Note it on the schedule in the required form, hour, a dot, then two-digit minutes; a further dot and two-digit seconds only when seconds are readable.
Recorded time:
11.24
